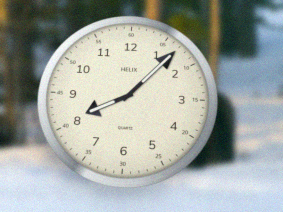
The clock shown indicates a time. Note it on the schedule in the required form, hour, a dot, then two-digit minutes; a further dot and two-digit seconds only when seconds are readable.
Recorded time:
8.07
